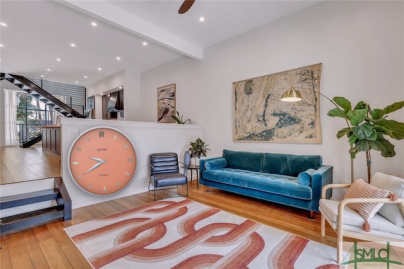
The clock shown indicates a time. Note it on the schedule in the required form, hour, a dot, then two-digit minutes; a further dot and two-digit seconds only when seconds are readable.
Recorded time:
9.40
